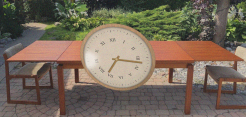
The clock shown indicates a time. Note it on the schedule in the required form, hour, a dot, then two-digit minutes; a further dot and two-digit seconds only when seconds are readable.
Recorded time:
7.17
